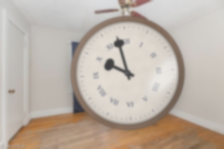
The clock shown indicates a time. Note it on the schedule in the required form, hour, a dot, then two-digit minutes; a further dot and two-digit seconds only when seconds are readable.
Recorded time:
9.58
